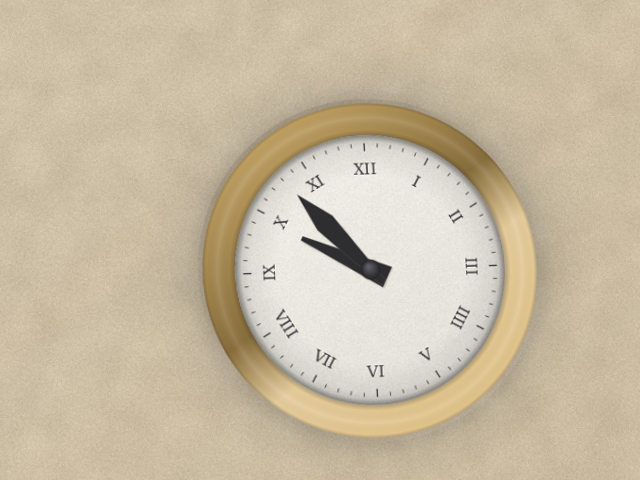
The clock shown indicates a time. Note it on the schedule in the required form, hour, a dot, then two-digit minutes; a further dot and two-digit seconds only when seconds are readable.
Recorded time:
9.53
